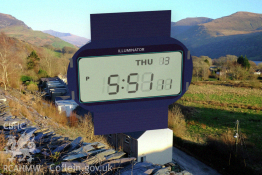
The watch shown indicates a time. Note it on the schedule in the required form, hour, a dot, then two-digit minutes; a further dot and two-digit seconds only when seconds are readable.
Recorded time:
5.51.11
